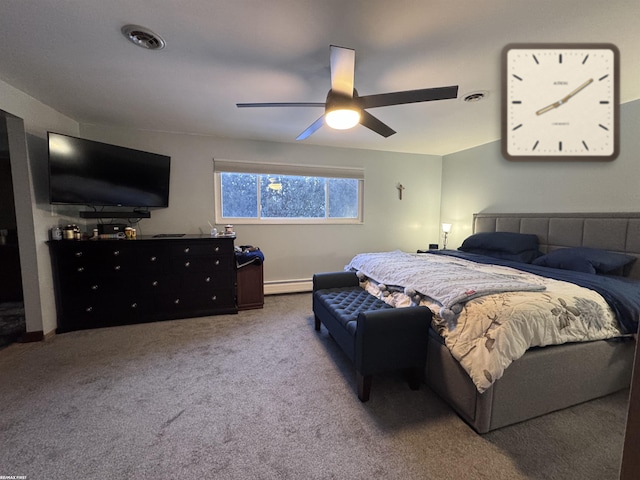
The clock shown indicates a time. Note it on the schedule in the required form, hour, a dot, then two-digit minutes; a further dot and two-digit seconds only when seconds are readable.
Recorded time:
8.09
